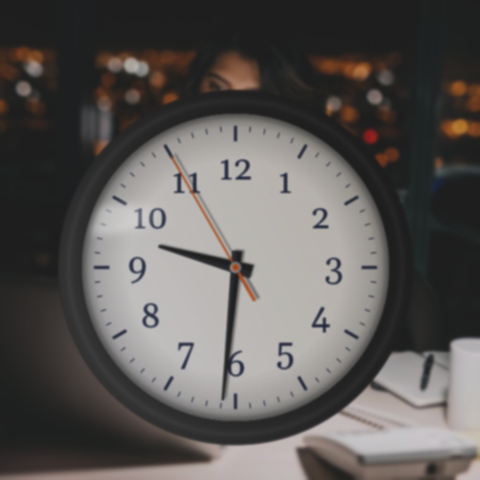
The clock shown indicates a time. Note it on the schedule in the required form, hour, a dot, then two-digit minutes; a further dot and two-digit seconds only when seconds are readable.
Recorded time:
9.30.55
